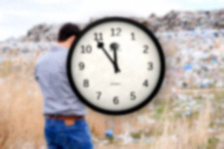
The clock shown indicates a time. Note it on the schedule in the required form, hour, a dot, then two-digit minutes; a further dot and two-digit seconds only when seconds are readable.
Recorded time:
11.54
